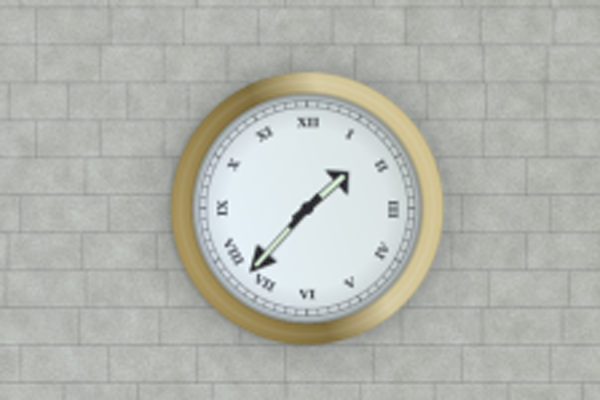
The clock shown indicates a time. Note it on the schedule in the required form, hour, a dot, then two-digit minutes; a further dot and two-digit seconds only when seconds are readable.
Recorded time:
1.37
